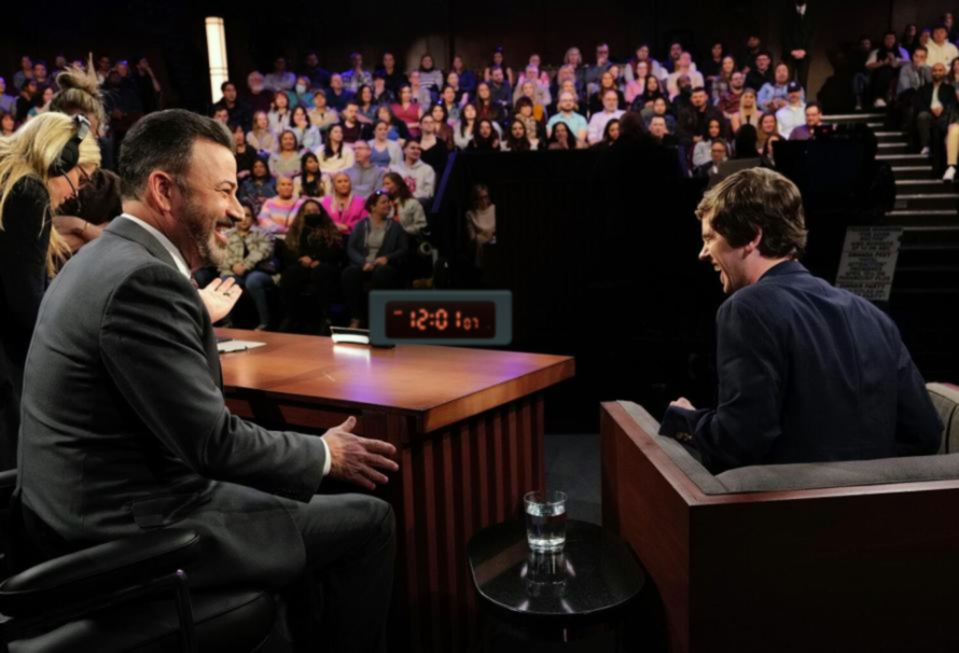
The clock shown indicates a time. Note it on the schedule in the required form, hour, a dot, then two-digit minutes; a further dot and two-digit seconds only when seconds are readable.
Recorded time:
12.01
